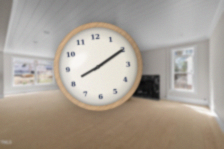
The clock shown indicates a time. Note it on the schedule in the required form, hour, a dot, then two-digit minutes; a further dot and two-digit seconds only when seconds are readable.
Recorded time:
8.10
